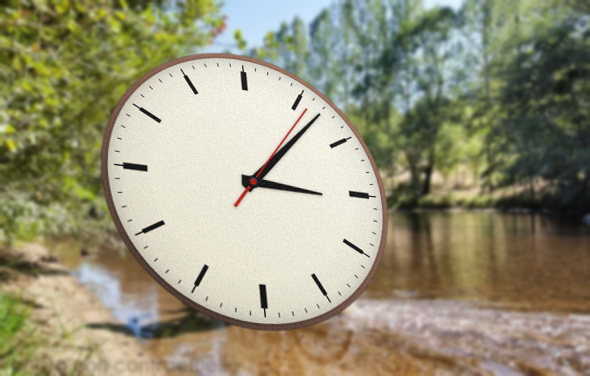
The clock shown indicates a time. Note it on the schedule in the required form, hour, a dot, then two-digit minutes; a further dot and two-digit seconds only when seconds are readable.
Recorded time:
3.07.06
